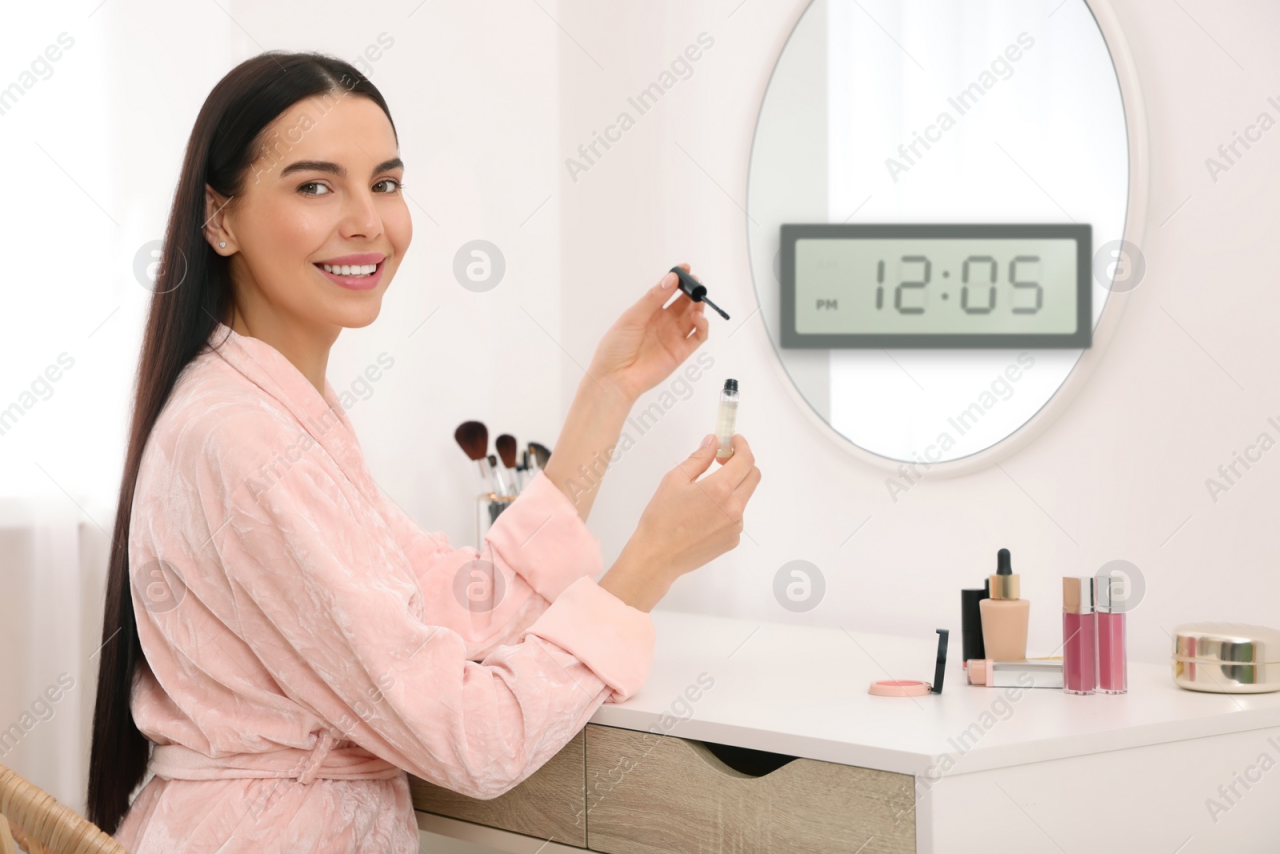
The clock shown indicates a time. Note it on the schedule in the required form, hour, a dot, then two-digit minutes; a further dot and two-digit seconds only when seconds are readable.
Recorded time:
12.05
